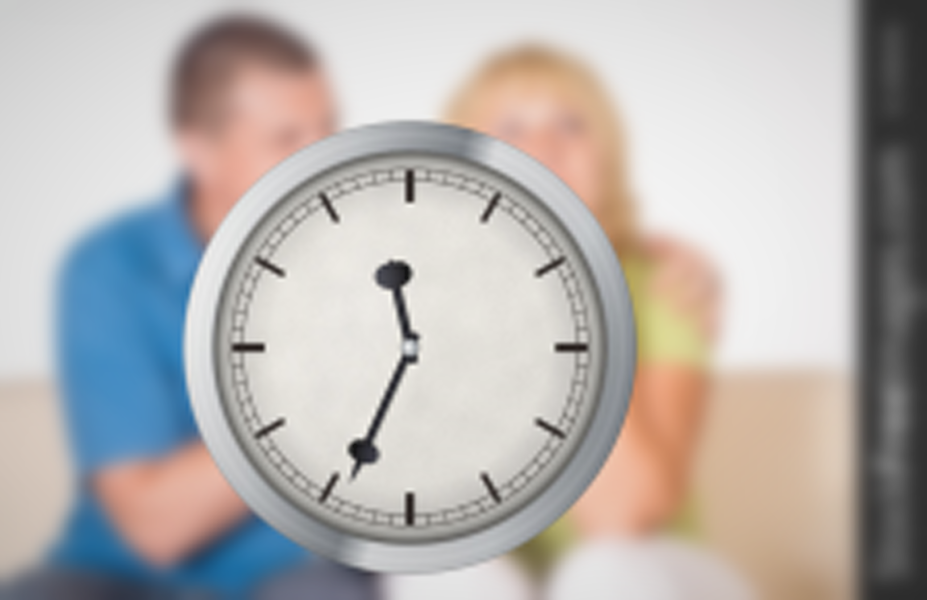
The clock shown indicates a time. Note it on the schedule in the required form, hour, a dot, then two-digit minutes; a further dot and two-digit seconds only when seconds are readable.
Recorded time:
11.34
